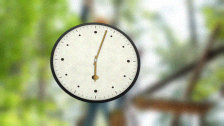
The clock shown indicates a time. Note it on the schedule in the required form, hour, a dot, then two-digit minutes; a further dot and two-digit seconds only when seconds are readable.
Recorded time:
6.03
